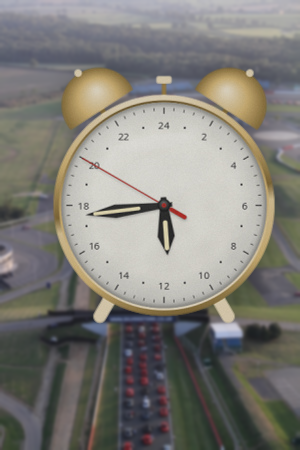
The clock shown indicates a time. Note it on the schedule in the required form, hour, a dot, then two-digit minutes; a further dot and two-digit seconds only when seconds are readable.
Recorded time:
11.43.50
